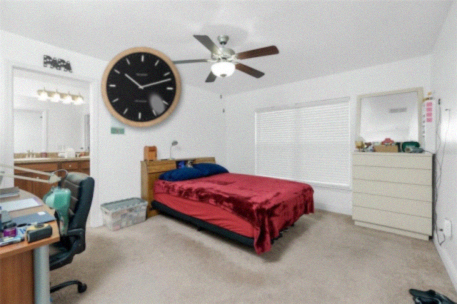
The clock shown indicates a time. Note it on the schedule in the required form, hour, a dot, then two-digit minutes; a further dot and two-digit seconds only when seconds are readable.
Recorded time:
10.12
